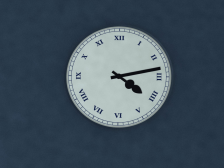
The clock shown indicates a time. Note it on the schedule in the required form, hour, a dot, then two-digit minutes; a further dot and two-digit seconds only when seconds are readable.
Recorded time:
4.13
